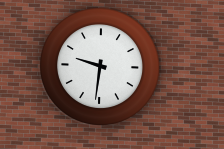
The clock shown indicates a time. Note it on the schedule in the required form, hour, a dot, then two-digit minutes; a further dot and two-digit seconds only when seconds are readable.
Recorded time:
9.31
